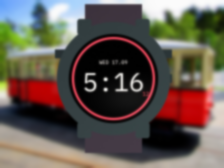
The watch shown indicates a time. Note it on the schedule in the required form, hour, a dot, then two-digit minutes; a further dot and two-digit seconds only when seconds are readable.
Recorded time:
5.16
